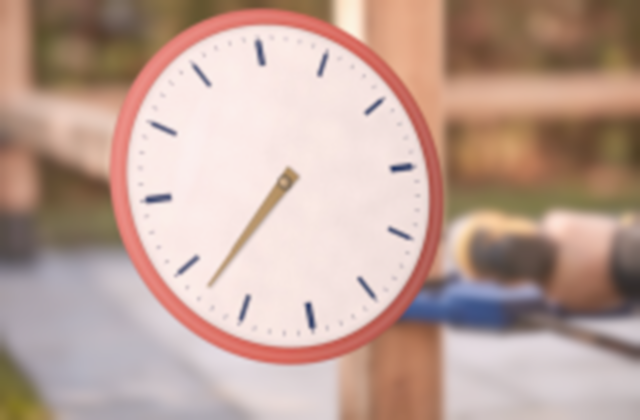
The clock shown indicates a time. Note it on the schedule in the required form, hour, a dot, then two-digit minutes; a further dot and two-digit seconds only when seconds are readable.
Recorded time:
7.38
